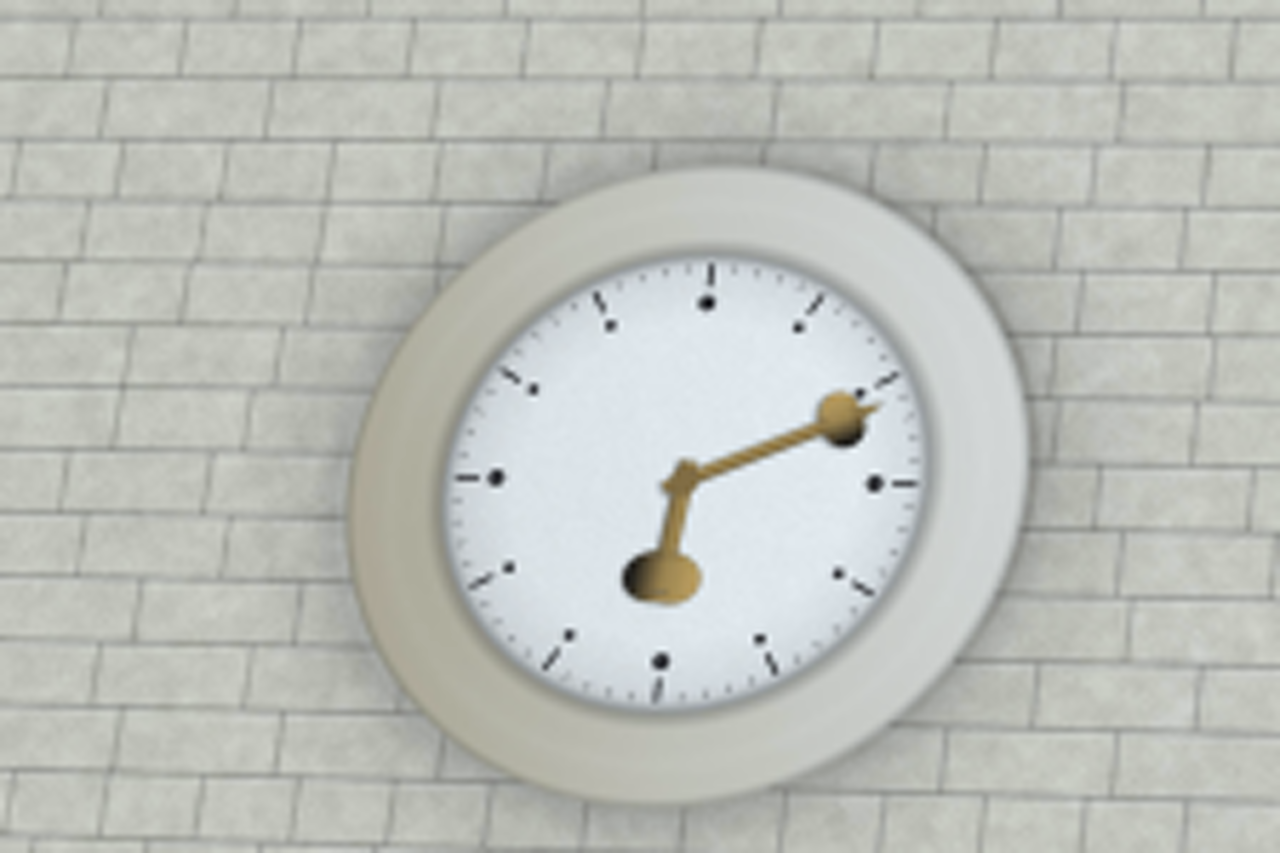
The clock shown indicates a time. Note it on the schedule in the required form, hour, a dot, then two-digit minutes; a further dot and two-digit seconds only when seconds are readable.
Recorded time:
6.11
